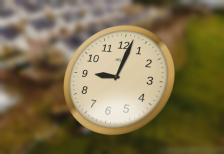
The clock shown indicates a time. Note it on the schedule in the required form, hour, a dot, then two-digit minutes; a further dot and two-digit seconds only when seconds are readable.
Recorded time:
9.02
